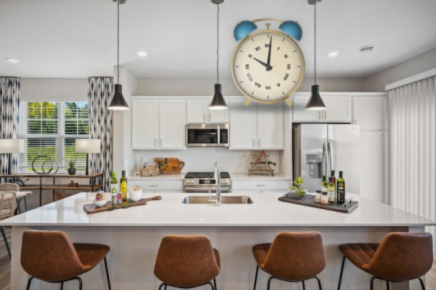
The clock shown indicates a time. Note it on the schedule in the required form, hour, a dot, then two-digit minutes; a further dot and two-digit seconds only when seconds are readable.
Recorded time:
10.01
